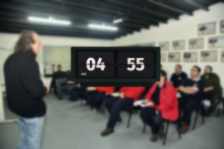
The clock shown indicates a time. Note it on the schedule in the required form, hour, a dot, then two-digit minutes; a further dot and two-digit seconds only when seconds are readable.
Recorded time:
4.55
